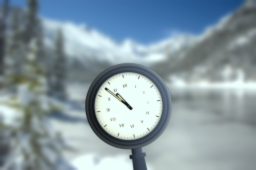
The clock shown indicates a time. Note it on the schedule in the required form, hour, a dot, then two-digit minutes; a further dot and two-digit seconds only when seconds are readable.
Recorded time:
10.53
